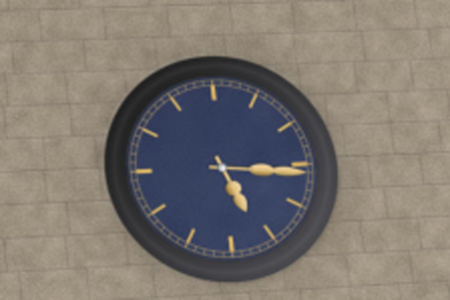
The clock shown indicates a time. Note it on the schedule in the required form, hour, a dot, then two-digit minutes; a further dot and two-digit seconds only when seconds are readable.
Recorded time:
5.16
